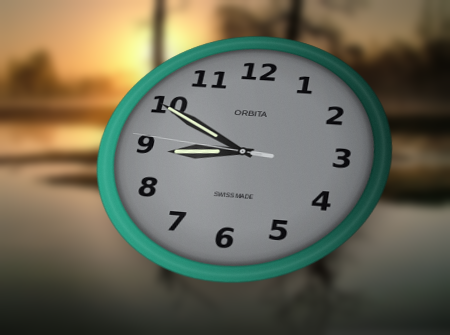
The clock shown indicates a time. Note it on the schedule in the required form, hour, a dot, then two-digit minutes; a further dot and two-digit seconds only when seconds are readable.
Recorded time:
8.49.46
